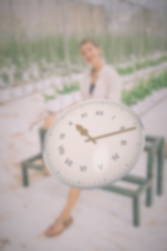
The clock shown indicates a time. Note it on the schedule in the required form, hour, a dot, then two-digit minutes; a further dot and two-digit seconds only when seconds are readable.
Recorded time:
10.11
